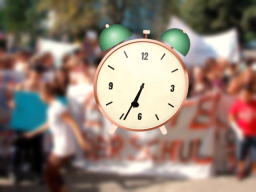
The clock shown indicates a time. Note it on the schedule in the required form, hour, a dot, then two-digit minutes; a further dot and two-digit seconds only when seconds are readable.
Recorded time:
6.34
